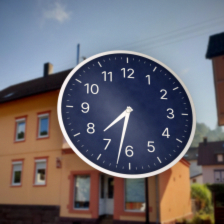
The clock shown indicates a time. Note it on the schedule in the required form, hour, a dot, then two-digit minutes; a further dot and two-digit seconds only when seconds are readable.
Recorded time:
7.32
